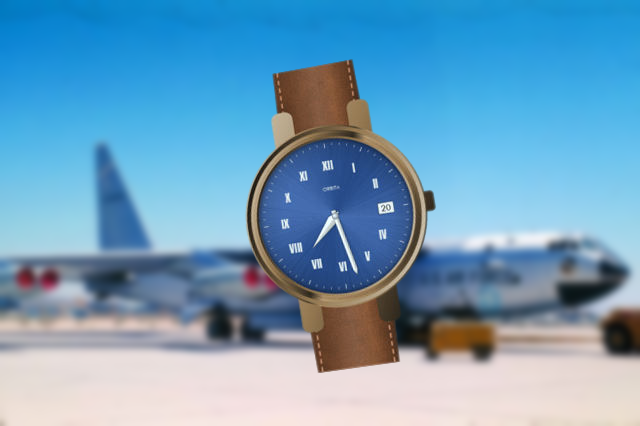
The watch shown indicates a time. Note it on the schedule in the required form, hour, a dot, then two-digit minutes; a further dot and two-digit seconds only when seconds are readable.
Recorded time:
7.28
